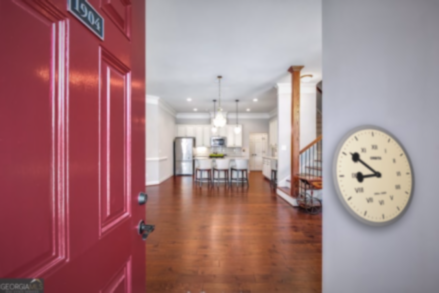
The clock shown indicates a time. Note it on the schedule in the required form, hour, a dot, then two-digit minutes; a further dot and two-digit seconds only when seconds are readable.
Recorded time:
8.51
